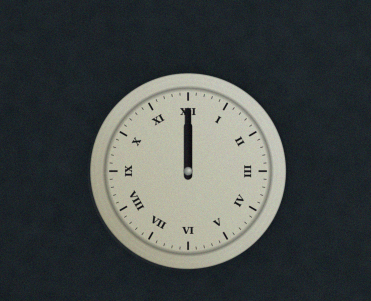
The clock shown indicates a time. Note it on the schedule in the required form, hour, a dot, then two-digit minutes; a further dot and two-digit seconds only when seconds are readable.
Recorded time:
12.00
